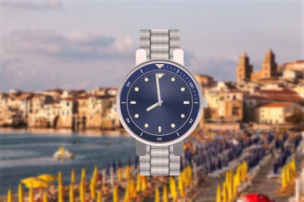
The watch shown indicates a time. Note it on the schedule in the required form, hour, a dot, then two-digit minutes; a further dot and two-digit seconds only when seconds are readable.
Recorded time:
7.59
